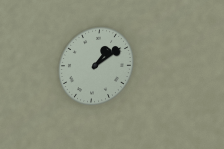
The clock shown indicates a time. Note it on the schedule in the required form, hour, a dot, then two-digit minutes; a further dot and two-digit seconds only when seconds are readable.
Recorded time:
1.09
